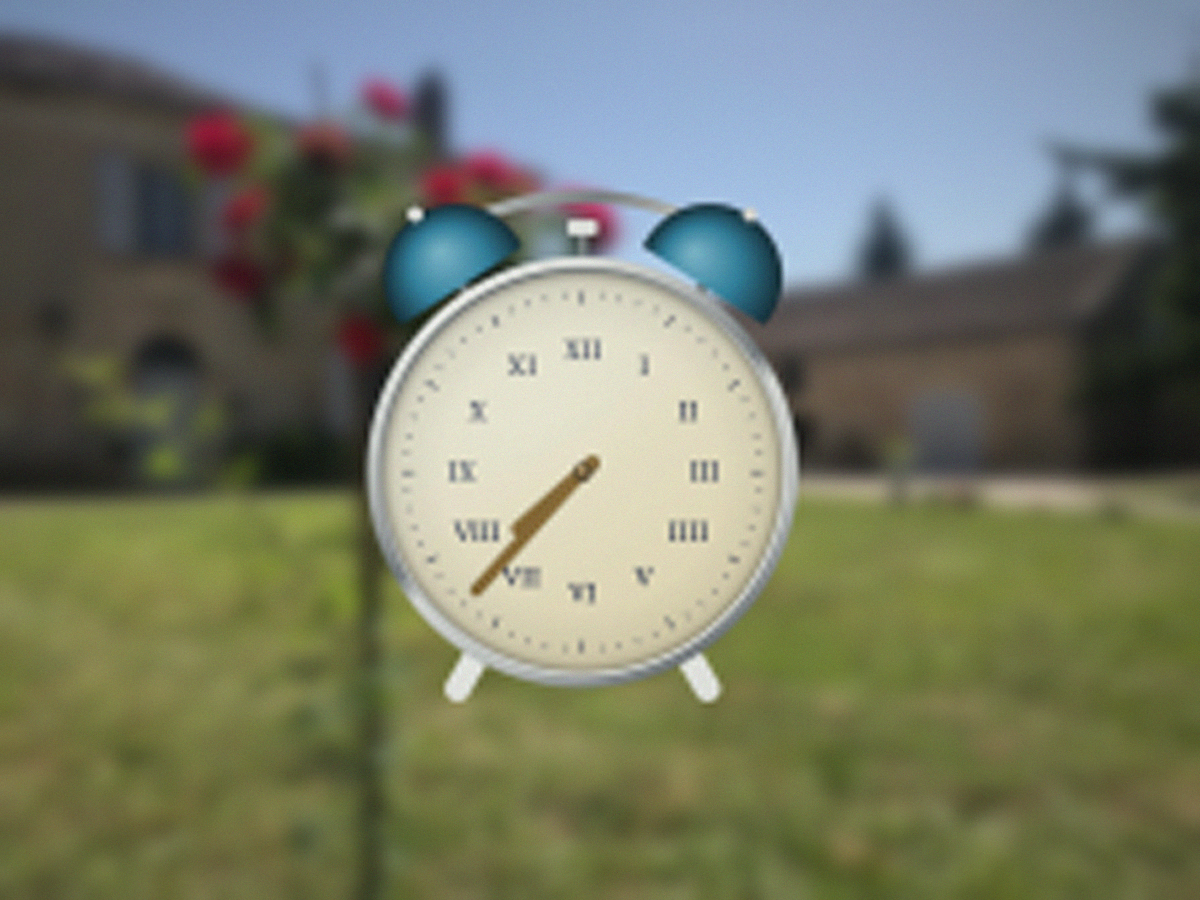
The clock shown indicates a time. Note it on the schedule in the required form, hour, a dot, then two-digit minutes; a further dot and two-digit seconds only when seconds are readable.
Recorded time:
7.37
